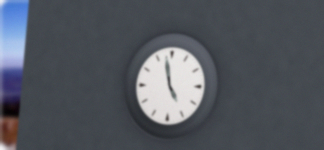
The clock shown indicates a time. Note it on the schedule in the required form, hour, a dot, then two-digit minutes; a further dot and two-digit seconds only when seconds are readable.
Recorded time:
4.58
